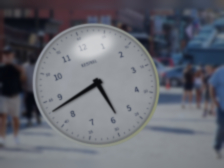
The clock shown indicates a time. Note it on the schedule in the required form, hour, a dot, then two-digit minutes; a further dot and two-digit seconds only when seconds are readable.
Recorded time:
5.43
